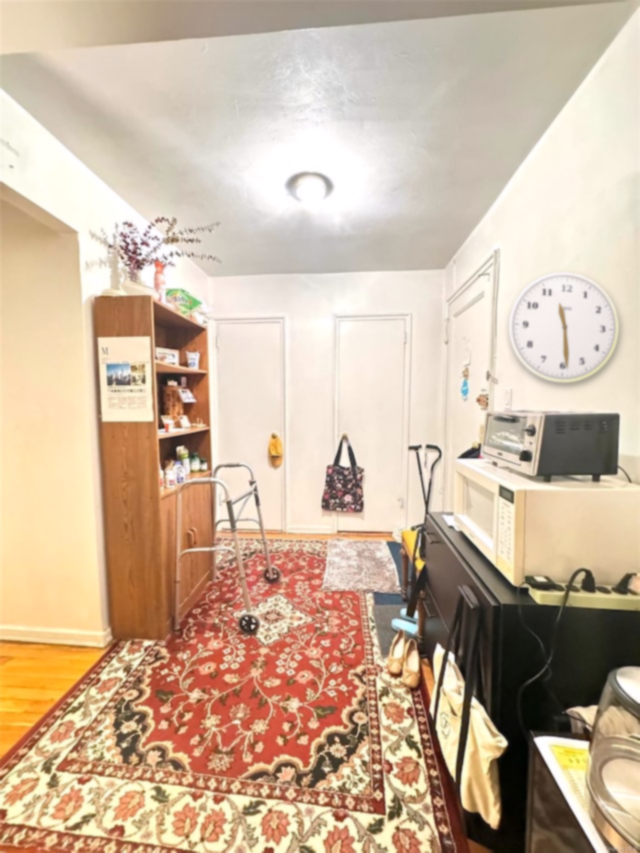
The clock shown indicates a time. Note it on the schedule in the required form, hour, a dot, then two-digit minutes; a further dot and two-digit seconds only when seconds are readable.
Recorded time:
11.29
